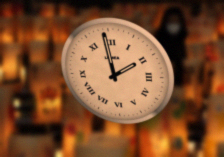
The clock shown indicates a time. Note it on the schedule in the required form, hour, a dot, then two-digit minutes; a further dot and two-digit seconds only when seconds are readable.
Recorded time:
1.59
